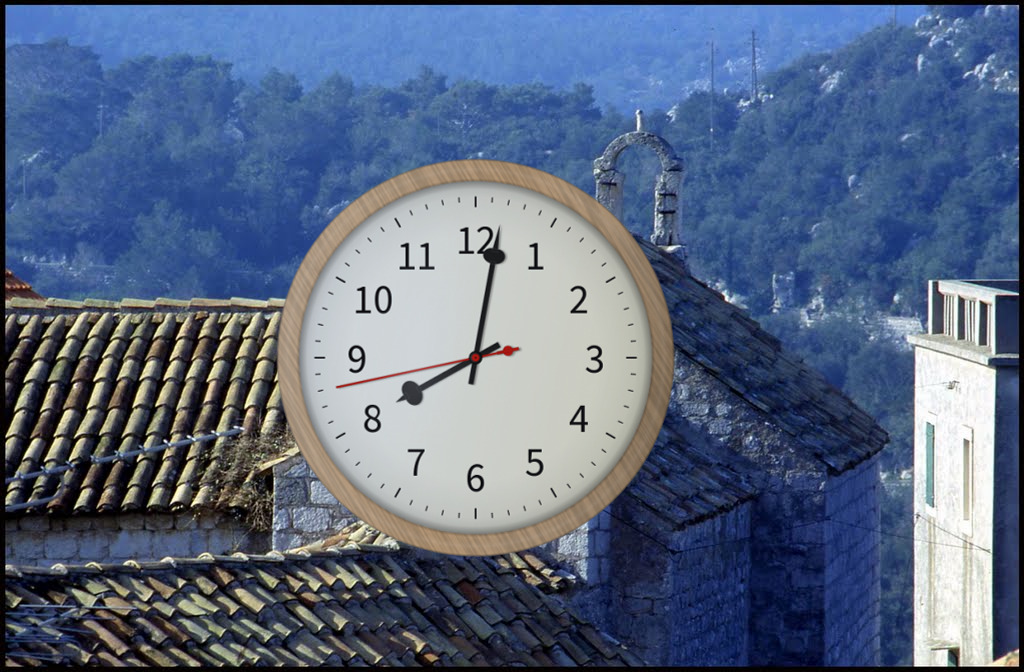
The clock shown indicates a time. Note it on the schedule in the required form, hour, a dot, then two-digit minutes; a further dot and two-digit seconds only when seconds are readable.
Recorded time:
8.01.43
